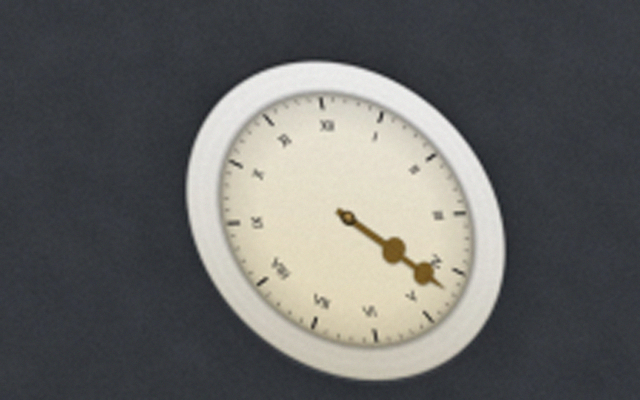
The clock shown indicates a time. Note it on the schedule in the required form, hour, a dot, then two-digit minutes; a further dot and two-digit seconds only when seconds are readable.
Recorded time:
4.22
